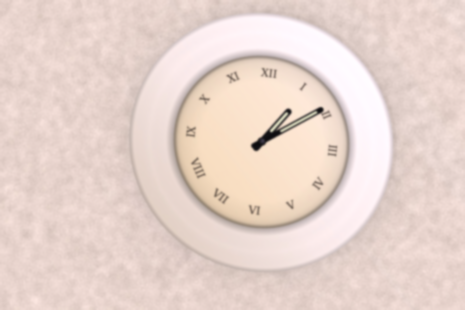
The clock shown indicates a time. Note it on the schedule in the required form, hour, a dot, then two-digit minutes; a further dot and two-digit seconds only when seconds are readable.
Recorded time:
1.09
